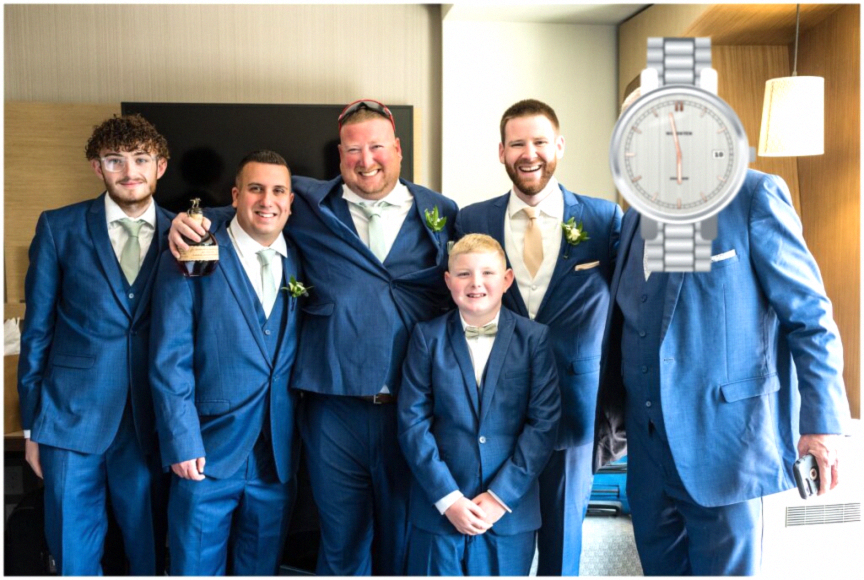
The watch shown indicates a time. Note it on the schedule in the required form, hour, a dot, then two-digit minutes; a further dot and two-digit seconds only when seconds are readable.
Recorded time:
5.58
